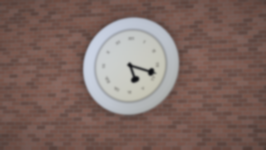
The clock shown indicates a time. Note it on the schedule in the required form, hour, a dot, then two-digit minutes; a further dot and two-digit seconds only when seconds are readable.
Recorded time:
5.18
